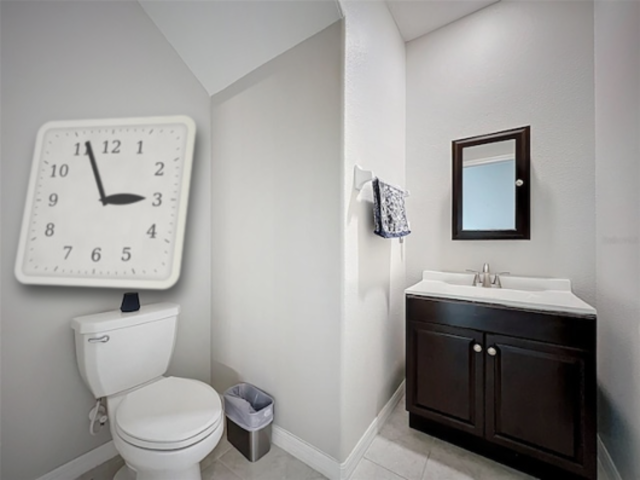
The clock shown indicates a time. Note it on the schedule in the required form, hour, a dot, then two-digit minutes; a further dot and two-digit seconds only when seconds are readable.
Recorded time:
2.56
